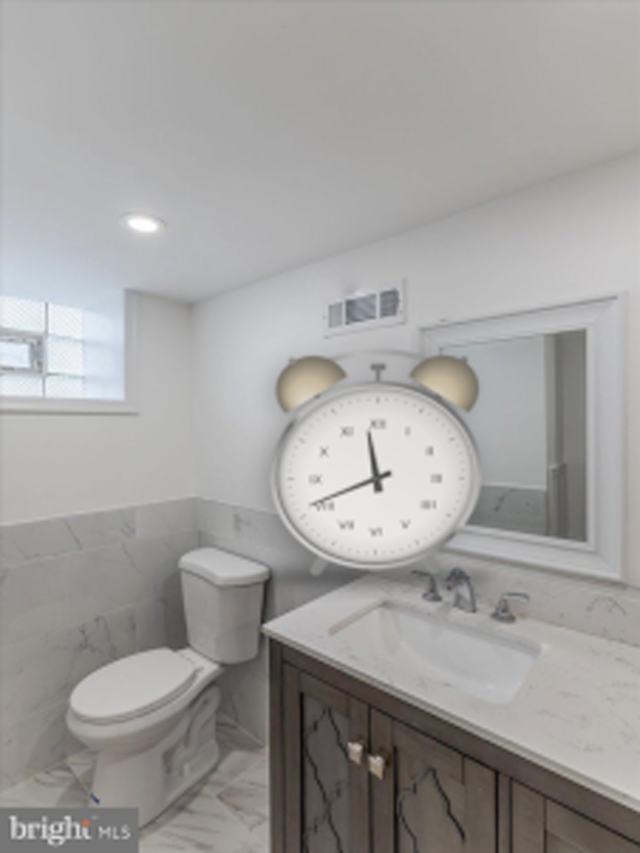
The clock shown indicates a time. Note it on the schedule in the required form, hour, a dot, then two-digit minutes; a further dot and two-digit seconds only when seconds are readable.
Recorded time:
11.41
